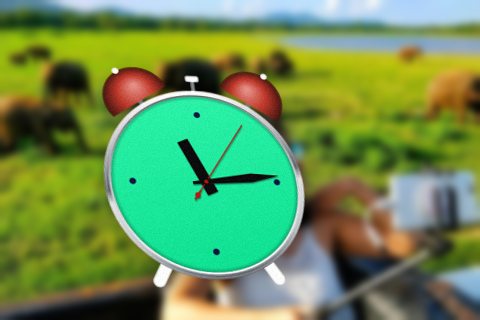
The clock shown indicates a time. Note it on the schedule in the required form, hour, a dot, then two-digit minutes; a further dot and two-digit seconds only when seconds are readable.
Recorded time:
11.14.06
